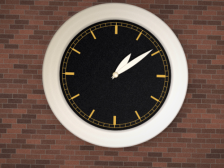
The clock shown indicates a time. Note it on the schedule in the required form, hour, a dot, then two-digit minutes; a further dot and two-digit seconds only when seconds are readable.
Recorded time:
1.09
